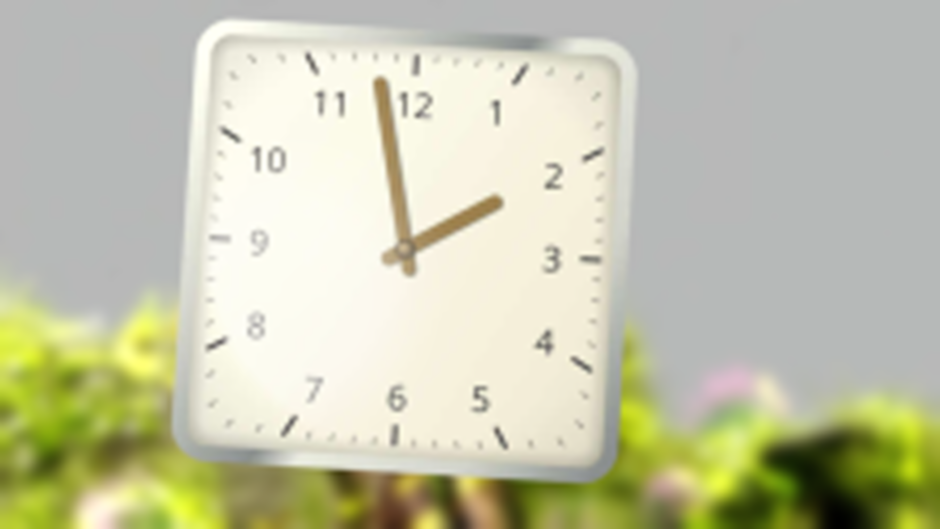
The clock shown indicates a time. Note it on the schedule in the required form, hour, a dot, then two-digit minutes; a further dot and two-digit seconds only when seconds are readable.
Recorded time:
1.58
